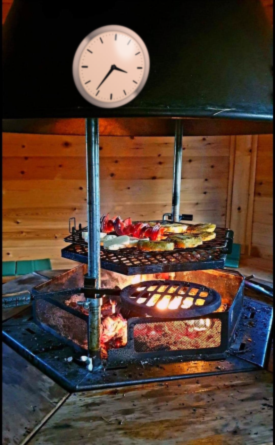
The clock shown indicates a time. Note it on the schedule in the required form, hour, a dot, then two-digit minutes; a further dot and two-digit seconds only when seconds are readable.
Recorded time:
3.36
